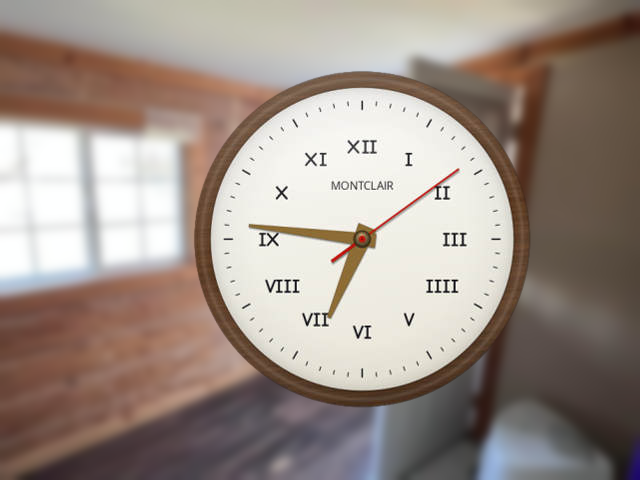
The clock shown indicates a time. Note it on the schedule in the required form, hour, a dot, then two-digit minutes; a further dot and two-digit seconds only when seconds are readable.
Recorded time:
6.46.09
